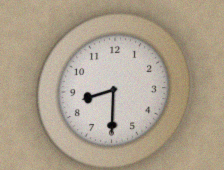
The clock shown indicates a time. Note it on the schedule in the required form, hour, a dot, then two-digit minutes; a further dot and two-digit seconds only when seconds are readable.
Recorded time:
8.30
